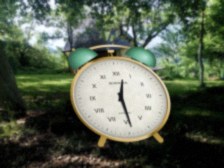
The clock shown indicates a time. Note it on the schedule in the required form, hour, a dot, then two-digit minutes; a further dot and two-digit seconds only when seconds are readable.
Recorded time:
12.29
